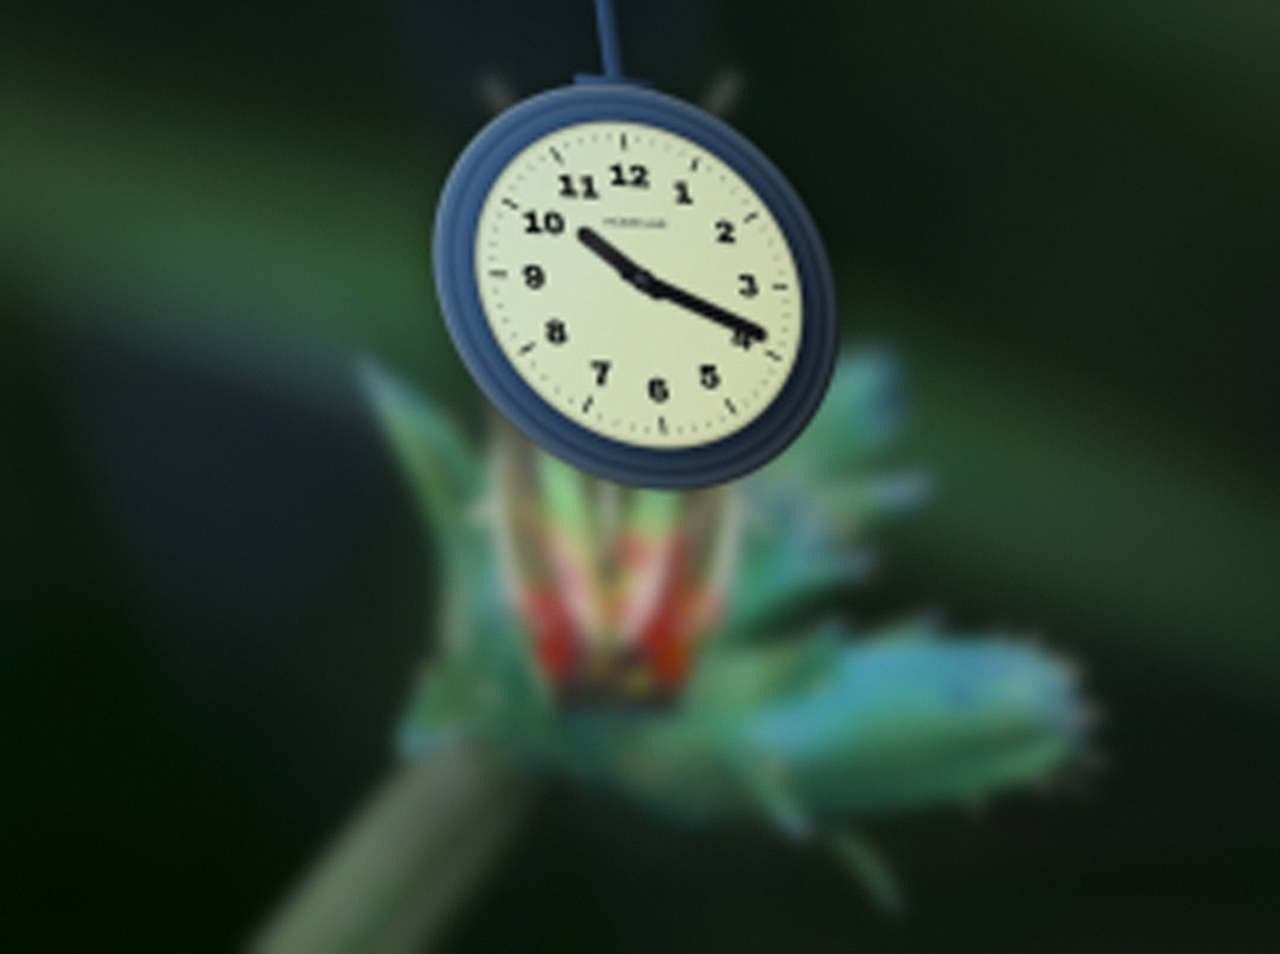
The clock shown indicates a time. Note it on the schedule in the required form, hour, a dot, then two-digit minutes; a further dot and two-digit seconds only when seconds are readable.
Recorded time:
10.19
